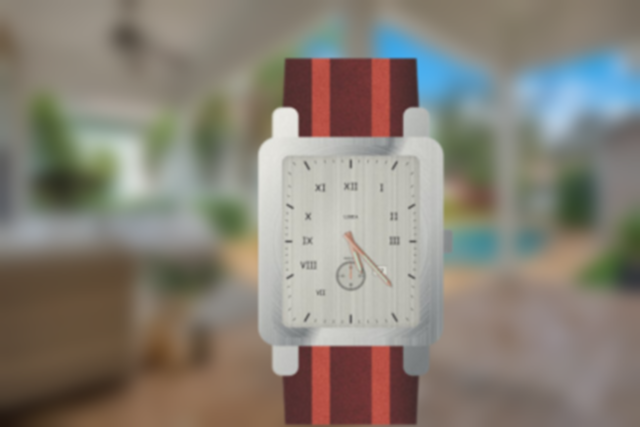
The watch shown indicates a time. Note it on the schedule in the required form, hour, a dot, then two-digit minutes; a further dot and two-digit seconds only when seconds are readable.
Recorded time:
5.23
